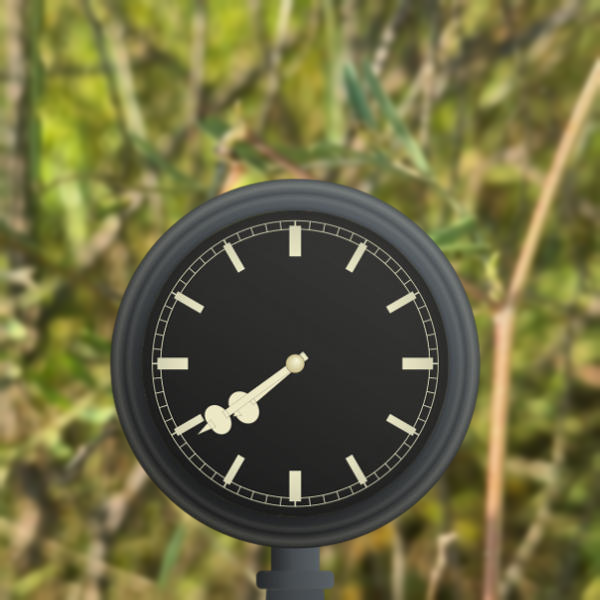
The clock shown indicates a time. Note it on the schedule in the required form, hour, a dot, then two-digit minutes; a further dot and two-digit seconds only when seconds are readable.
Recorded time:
7.39
